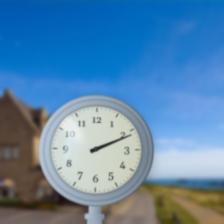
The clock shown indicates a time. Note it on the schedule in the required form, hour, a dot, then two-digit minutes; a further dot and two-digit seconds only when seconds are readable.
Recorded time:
2.11
